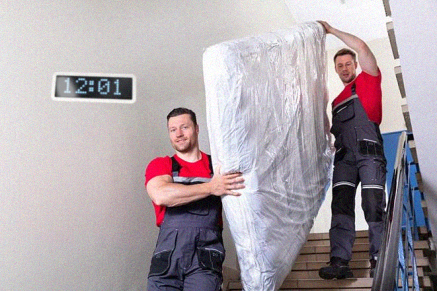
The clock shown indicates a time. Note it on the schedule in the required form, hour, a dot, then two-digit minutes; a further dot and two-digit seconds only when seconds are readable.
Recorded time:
12.01
